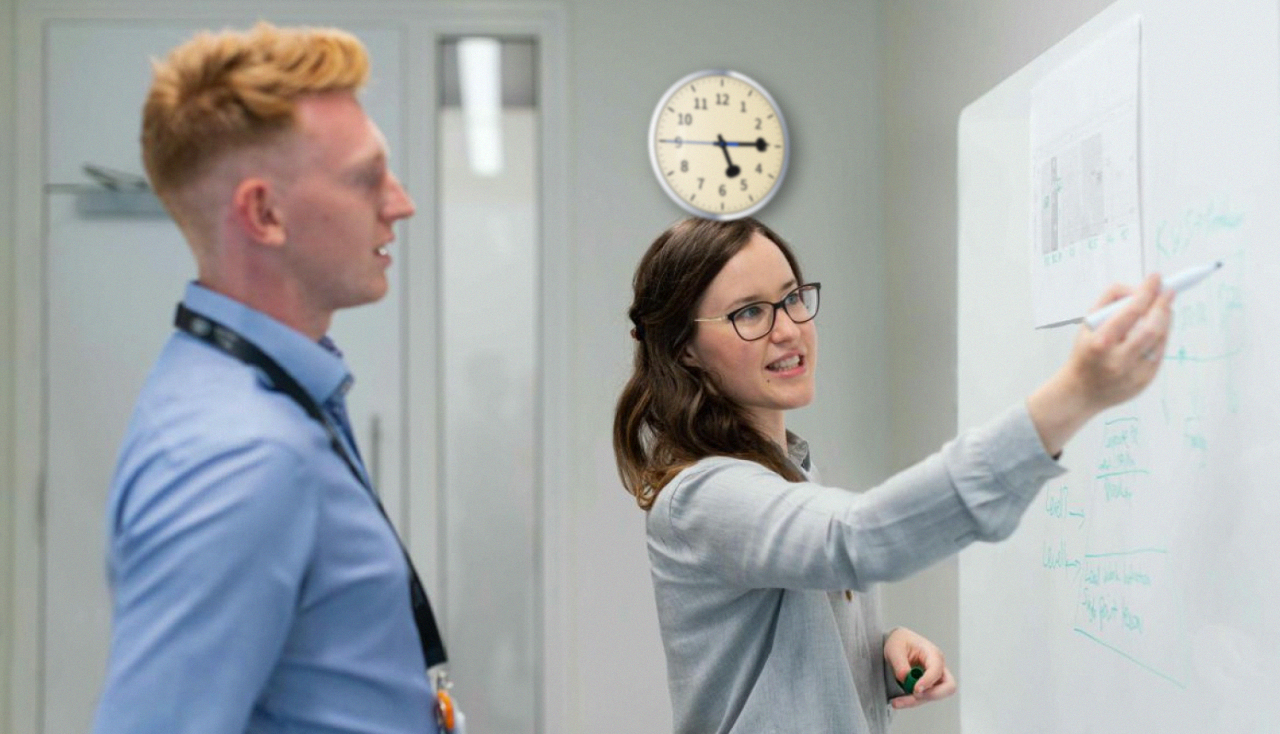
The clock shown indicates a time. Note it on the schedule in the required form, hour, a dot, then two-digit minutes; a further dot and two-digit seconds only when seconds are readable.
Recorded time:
5.14.45
